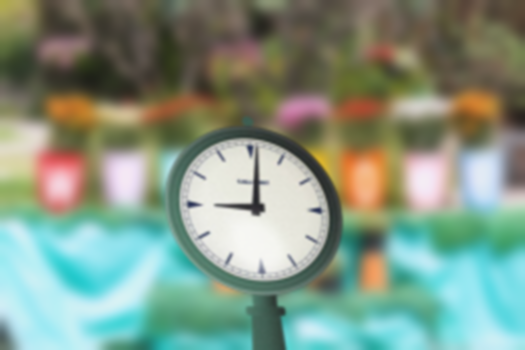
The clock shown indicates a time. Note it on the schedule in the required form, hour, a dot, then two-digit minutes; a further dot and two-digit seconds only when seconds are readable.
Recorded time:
9.01
